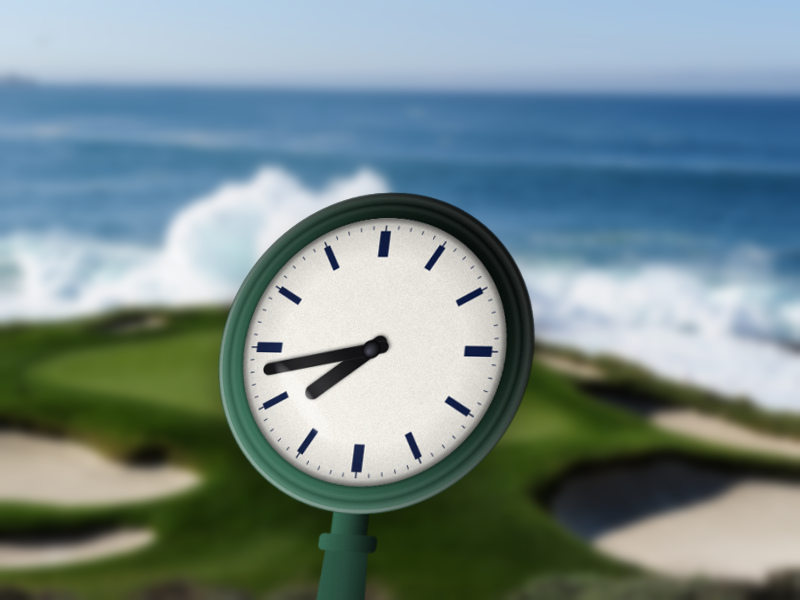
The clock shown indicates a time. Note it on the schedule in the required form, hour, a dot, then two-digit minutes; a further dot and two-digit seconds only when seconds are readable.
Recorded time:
7.43
